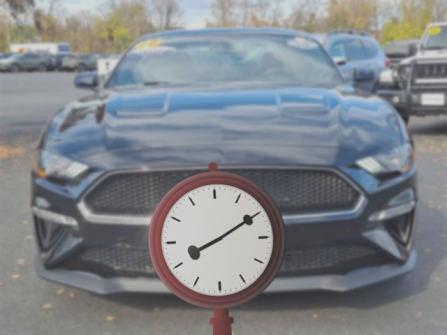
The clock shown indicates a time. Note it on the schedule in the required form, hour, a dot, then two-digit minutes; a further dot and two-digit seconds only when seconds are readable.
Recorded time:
8.10
